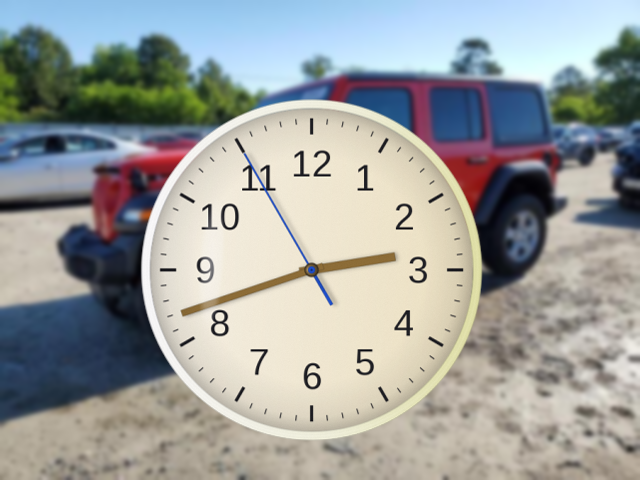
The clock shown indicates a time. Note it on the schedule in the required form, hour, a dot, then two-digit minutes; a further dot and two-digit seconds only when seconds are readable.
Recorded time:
2.41.55
